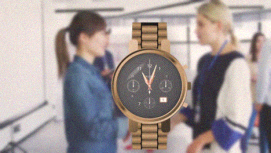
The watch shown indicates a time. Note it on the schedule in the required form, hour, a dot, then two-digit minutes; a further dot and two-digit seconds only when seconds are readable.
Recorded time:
11.03
